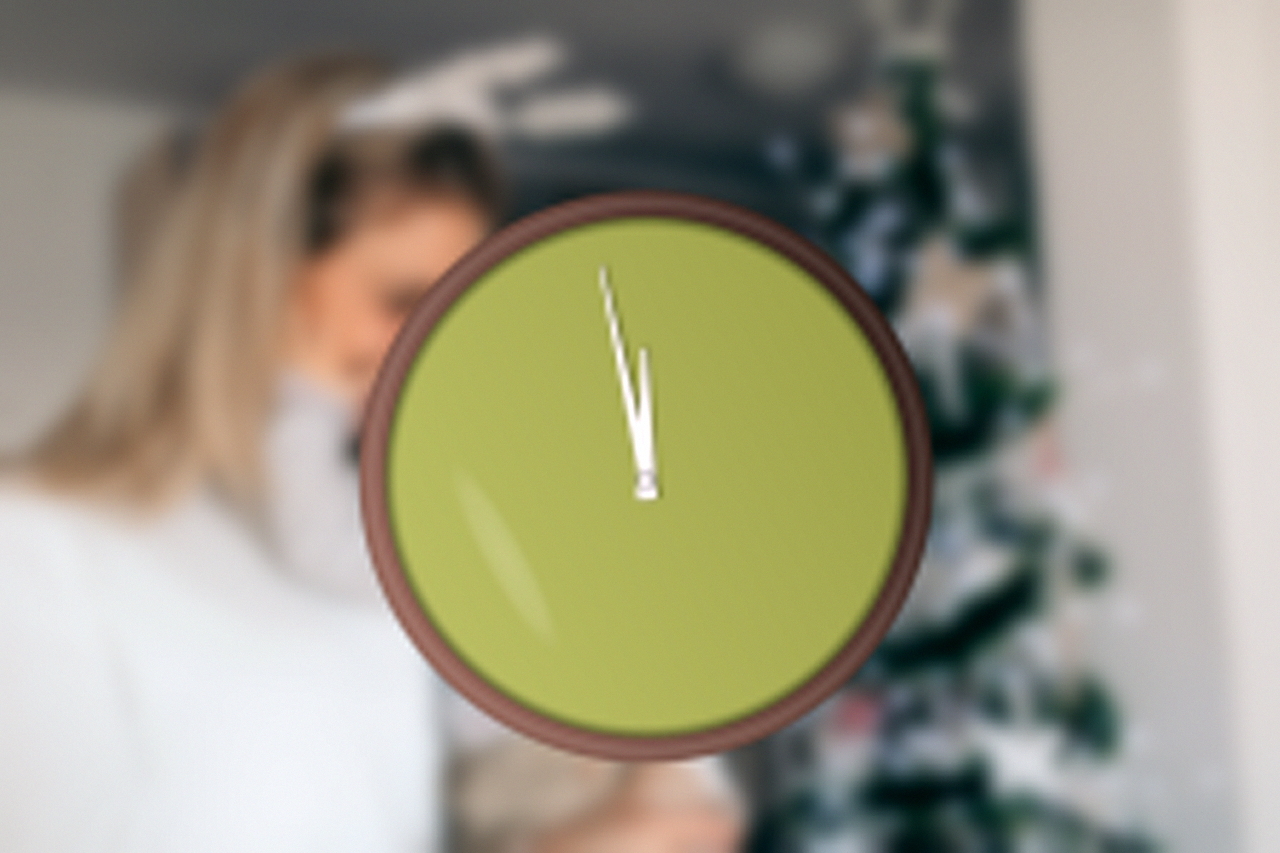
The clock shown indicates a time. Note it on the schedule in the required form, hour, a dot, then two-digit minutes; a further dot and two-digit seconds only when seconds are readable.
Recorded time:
11.58
